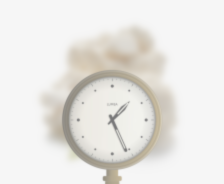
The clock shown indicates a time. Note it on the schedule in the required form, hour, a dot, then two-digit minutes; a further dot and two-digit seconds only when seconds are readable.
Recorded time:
1.26
